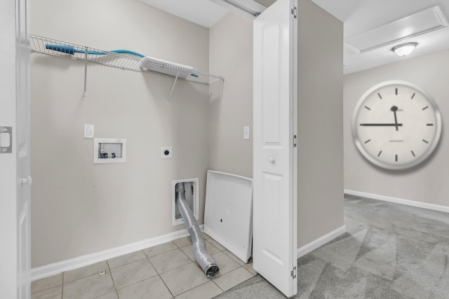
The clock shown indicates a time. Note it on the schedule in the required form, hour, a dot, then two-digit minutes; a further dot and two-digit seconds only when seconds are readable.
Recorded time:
11.45
